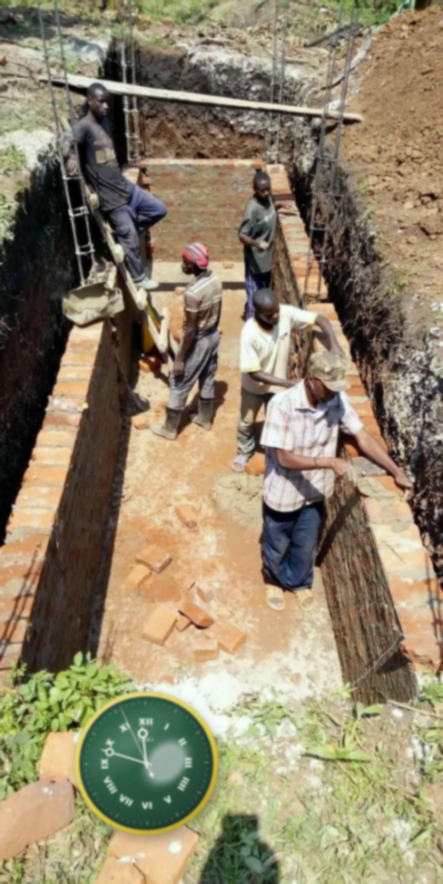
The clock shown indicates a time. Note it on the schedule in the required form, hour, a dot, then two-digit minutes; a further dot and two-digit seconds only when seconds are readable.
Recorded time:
11.47.56
